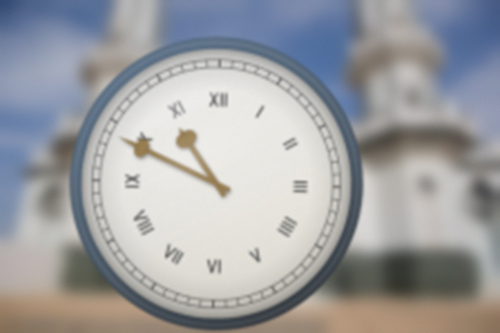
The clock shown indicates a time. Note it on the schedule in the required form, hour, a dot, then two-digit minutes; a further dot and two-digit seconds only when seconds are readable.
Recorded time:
10.49
